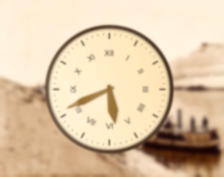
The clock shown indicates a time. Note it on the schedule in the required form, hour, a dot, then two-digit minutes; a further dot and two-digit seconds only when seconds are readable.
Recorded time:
5.41
